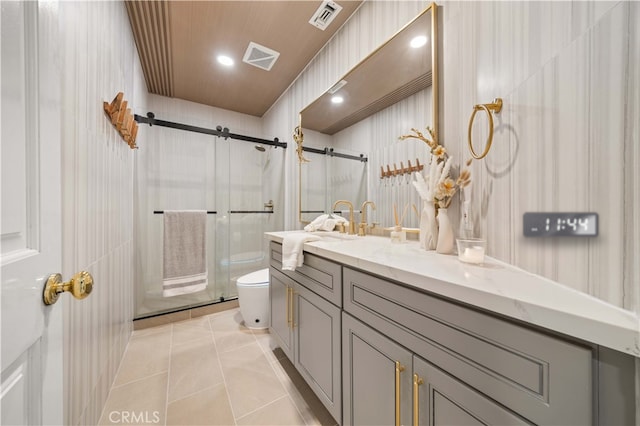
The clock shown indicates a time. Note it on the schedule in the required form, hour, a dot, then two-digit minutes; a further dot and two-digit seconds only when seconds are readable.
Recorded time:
11.44
